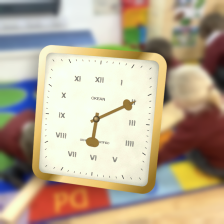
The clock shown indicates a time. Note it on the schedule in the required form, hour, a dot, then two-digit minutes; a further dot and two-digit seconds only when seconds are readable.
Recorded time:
6.10
